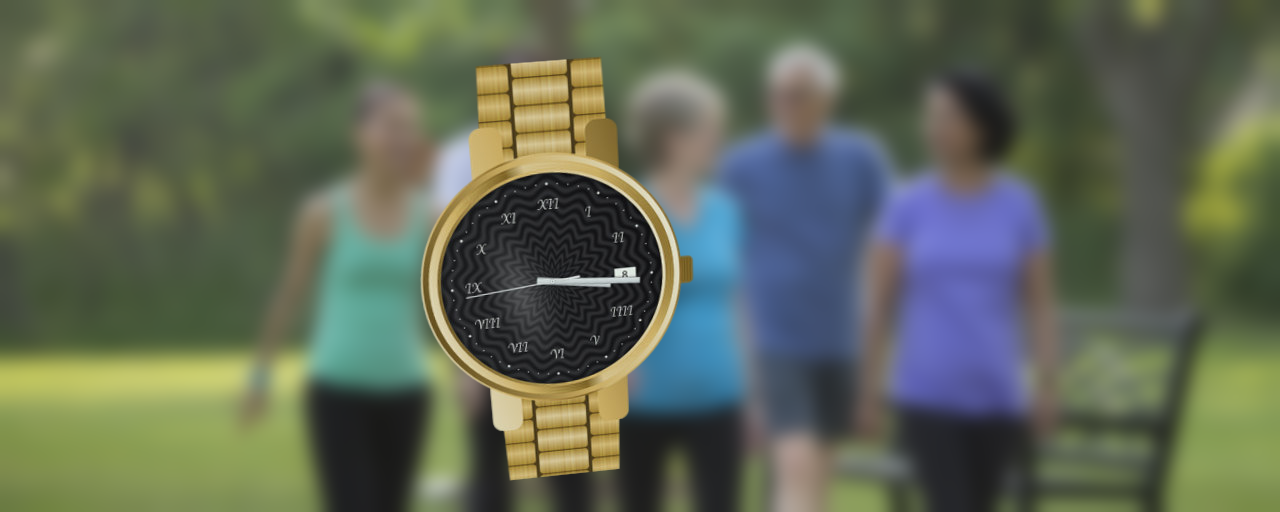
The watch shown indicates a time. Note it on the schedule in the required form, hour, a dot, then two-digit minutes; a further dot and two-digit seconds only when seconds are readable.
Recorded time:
3.15.44
